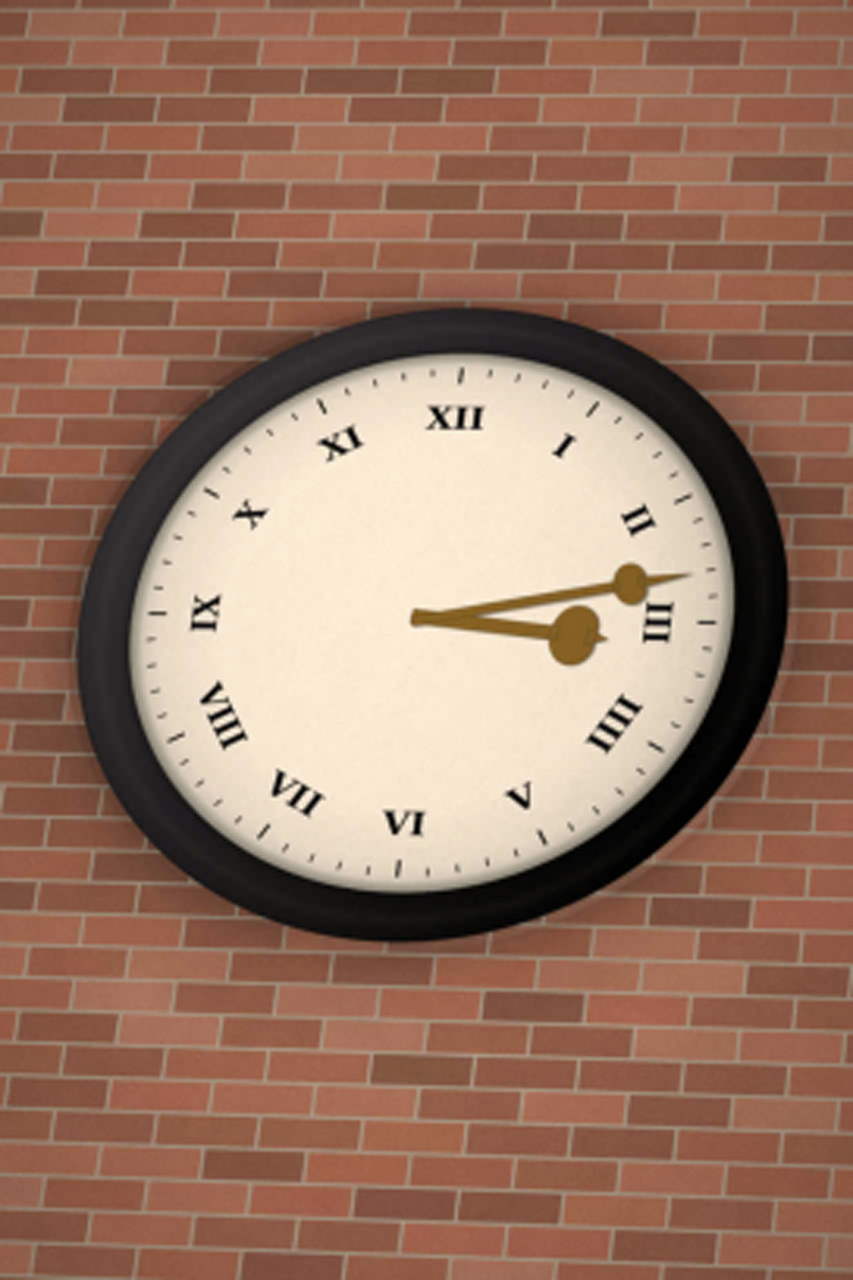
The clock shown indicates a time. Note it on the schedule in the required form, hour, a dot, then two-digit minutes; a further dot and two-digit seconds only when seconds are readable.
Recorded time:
3.13
